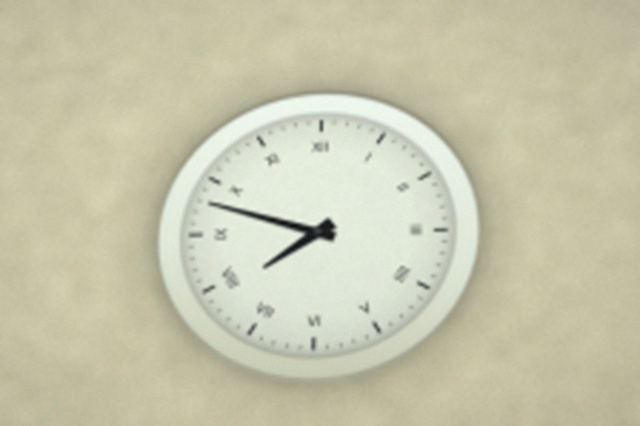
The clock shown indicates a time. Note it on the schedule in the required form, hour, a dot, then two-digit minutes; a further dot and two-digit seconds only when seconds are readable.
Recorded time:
7.48
